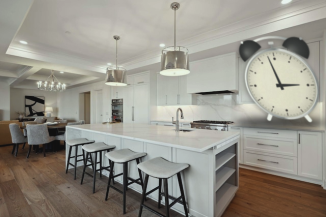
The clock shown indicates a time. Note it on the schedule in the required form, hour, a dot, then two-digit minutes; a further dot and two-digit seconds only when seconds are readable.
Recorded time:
2.58
